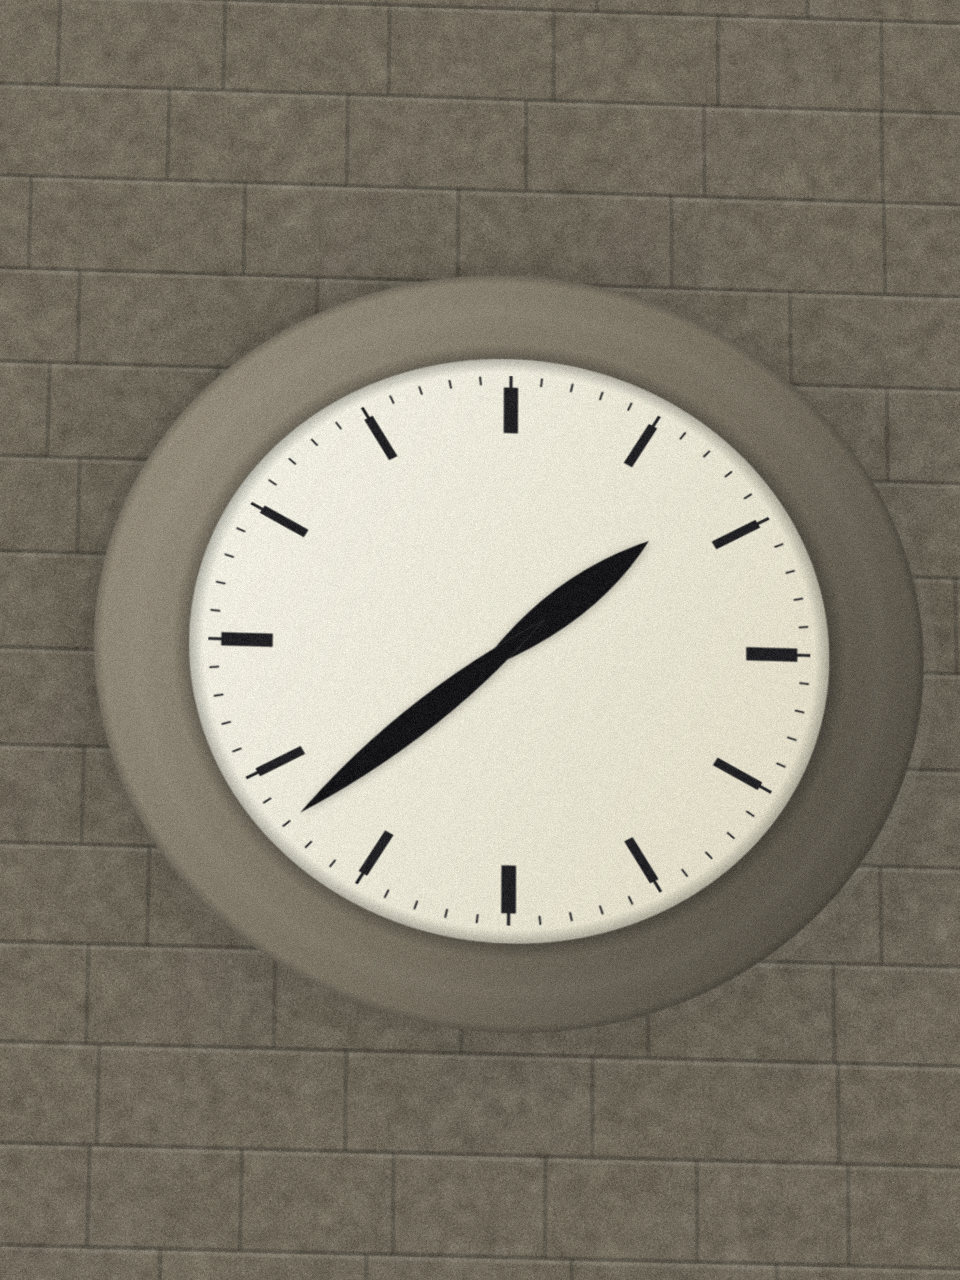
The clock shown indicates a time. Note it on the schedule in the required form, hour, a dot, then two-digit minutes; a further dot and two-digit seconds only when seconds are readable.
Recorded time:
1.38
